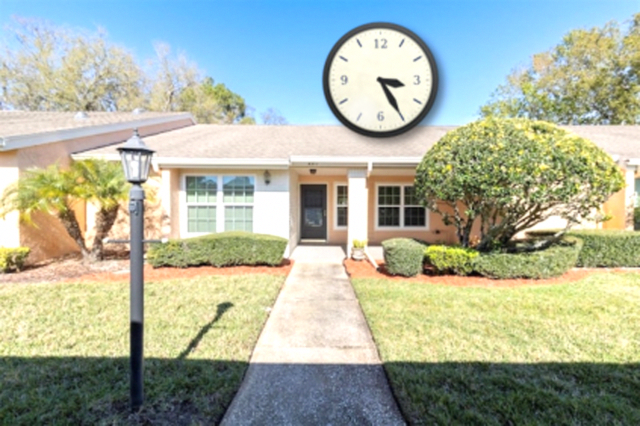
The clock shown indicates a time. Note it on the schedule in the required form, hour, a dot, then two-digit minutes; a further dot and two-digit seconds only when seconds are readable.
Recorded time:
3.25
